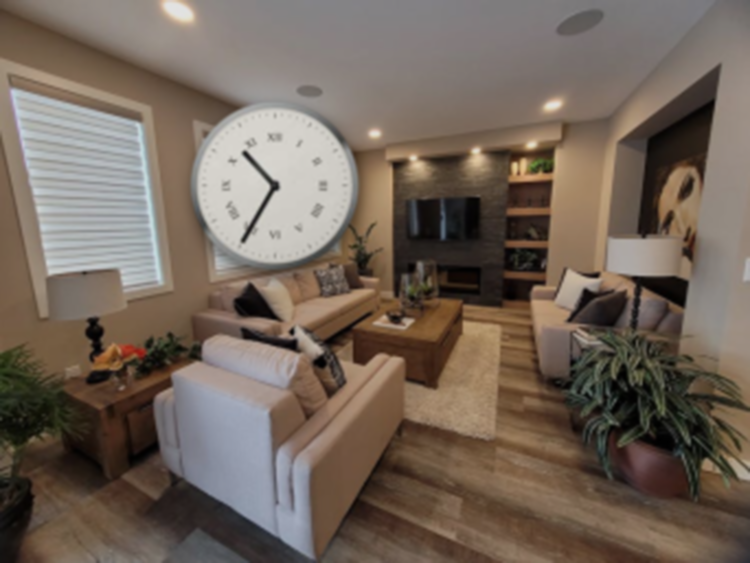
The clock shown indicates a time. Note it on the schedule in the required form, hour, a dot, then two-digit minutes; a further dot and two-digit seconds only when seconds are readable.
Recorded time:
10.35
